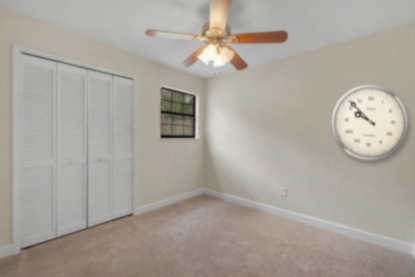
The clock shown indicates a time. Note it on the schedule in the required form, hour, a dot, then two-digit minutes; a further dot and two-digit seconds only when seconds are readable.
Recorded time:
9.52
